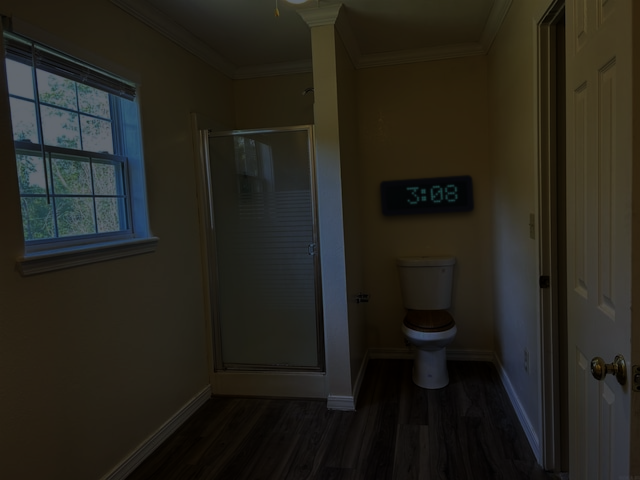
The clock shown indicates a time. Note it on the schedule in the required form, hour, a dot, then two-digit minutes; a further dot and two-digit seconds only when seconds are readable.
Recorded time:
3.08
